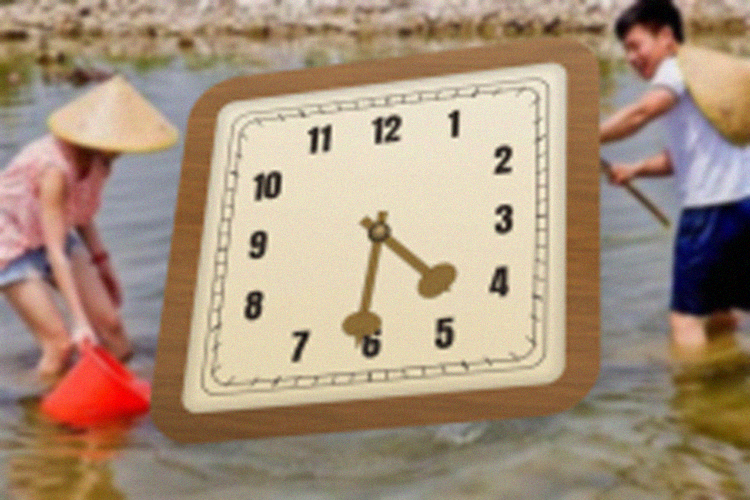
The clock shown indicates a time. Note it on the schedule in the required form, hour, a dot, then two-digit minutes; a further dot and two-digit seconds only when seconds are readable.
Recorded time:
4.31
